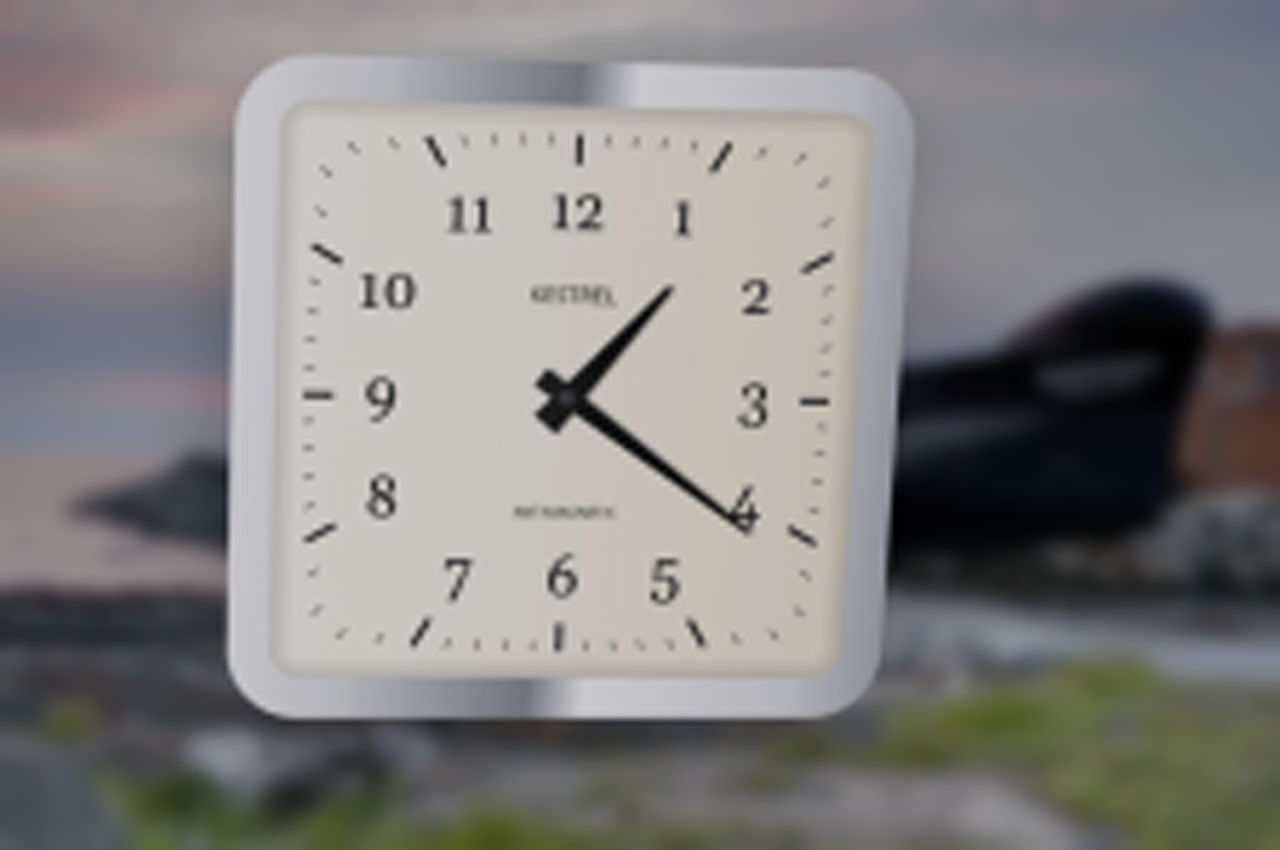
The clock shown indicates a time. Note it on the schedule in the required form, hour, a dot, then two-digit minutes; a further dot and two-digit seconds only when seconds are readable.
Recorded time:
1.21
